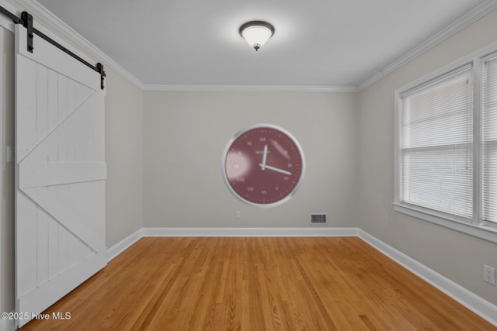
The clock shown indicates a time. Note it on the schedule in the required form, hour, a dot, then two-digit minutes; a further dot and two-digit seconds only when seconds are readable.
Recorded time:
12.18
